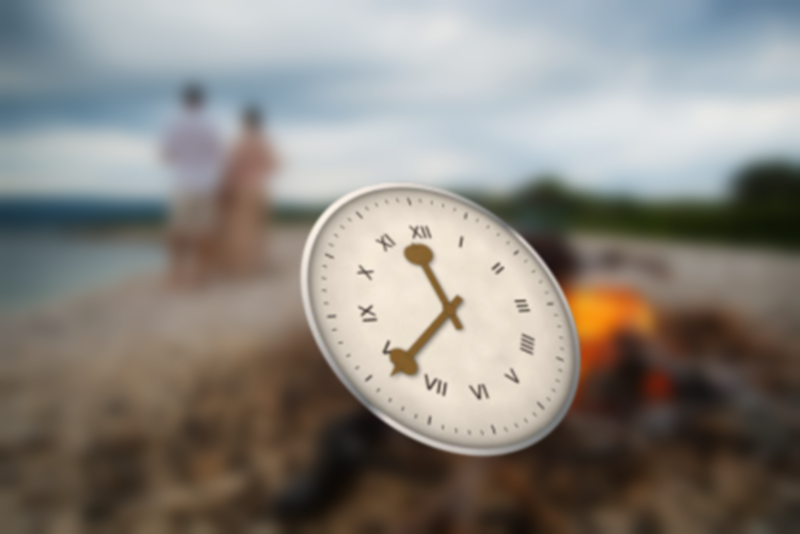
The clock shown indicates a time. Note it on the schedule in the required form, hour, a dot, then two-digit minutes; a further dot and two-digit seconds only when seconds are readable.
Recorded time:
11.39
